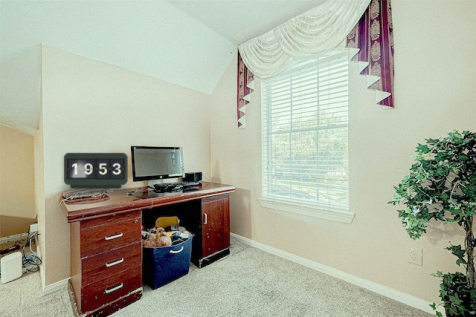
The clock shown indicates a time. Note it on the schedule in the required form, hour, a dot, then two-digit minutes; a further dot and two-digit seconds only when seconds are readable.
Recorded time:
19.53
